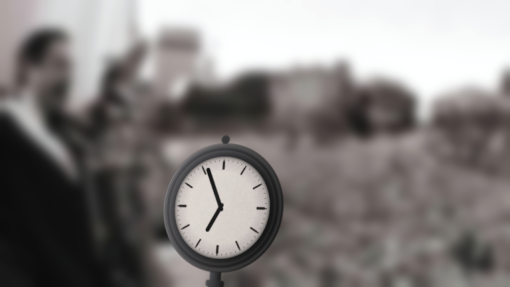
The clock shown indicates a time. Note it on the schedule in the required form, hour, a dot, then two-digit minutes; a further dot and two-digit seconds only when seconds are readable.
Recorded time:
6.56
